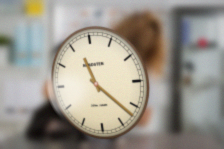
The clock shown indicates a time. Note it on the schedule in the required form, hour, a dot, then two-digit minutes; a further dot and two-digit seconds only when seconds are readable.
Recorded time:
11.22
